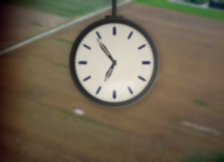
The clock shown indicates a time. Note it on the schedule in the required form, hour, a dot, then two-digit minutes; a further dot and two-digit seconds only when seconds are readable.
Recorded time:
6.54
